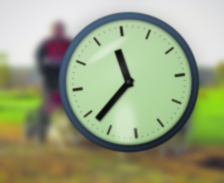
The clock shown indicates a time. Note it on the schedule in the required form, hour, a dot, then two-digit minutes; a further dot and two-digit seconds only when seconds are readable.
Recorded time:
11.38
